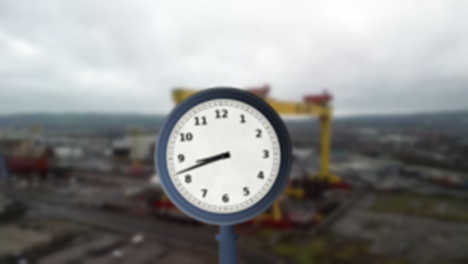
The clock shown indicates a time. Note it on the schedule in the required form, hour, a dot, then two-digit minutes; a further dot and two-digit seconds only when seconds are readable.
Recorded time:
8.42
